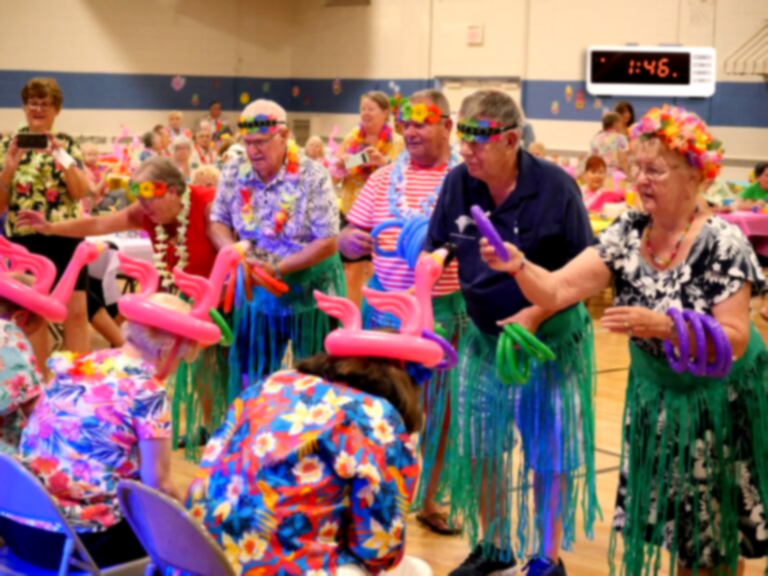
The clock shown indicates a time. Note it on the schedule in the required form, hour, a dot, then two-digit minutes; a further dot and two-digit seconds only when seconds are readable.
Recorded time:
1.46
